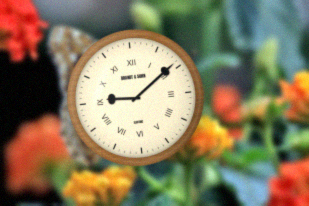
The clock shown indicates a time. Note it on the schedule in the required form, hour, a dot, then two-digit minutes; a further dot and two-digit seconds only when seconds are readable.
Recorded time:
9.09
